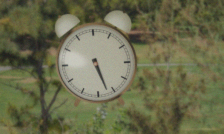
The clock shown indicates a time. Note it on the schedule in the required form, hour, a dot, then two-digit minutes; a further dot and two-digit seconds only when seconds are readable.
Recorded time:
5.27
